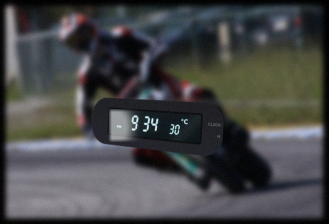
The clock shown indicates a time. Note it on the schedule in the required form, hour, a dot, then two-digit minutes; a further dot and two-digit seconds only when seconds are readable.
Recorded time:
9.34
